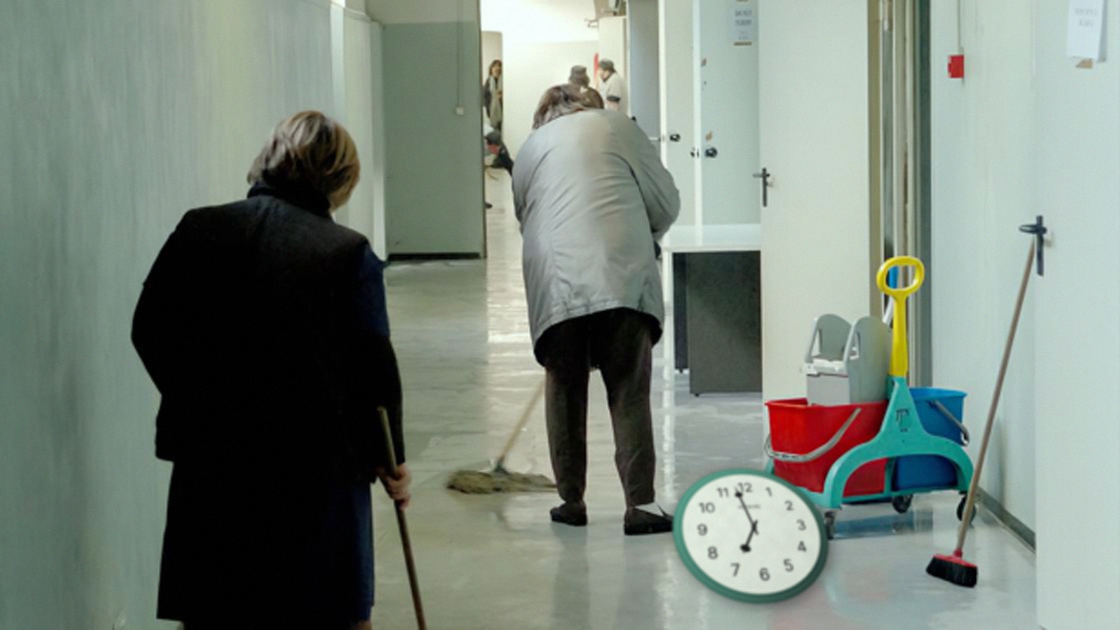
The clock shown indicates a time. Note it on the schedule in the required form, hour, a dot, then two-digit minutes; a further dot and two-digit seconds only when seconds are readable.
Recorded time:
6.58
